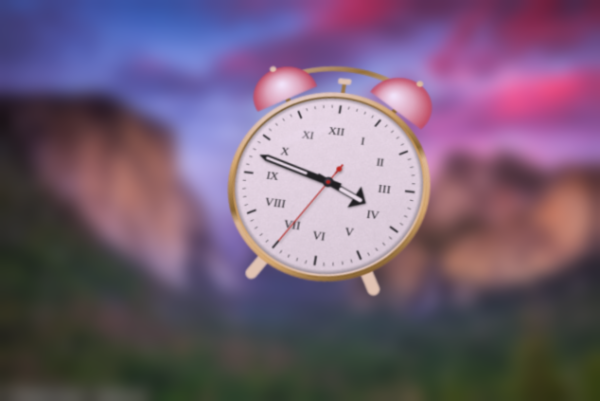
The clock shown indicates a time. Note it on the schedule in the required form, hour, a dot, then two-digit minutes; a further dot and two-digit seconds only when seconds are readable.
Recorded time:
3.47.35
